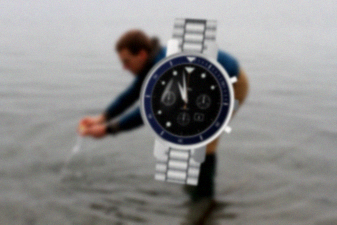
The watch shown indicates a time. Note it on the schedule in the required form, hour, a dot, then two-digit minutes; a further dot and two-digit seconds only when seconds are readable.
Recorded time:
10.58
